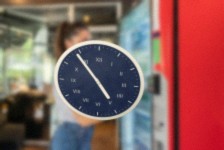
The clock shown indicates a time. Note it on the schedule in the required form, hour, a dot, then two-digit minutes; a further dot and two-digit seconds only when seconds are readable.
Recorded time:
4.54
